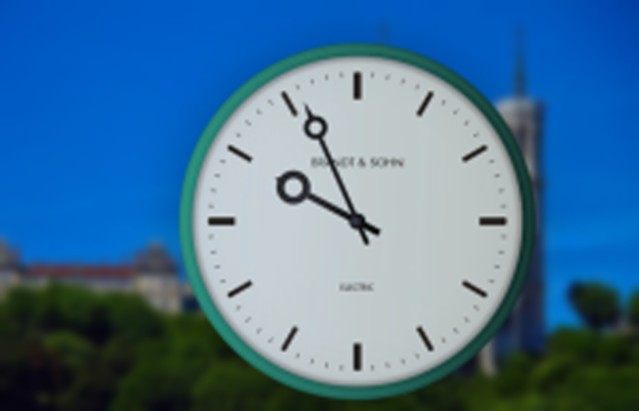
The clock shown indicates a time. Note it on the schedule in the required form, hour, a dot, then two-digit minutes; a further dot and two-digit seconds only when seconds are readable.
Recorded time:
9.56
